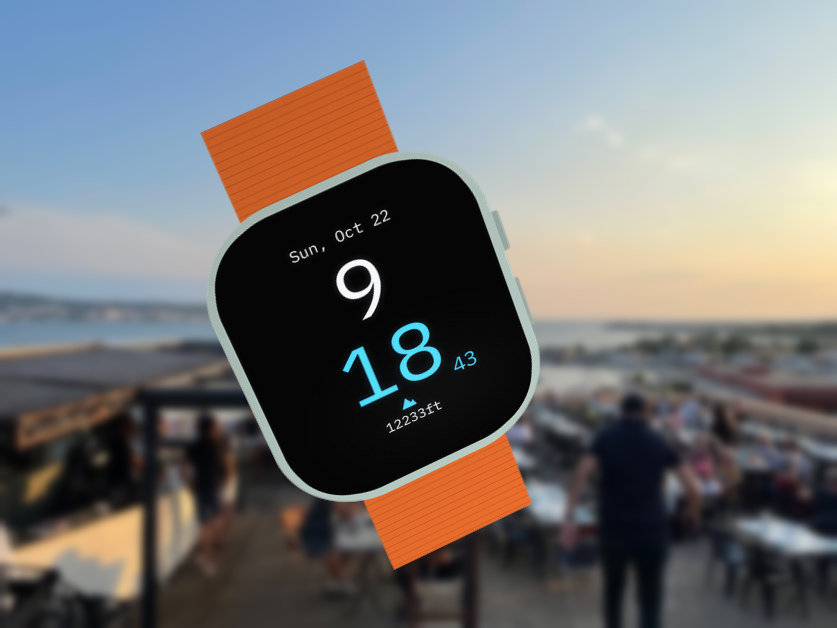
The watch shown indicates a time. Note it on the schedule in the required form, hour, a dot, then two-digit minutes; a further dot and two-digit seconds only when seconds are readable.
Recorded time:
9.18.43
